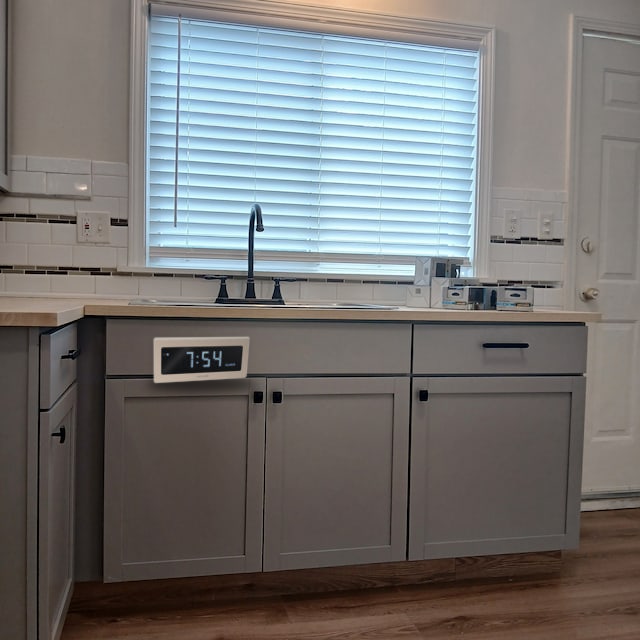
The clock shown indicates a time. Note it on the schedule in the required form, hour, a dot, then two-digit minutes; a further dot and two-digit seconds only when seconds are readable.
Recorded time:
7.54
